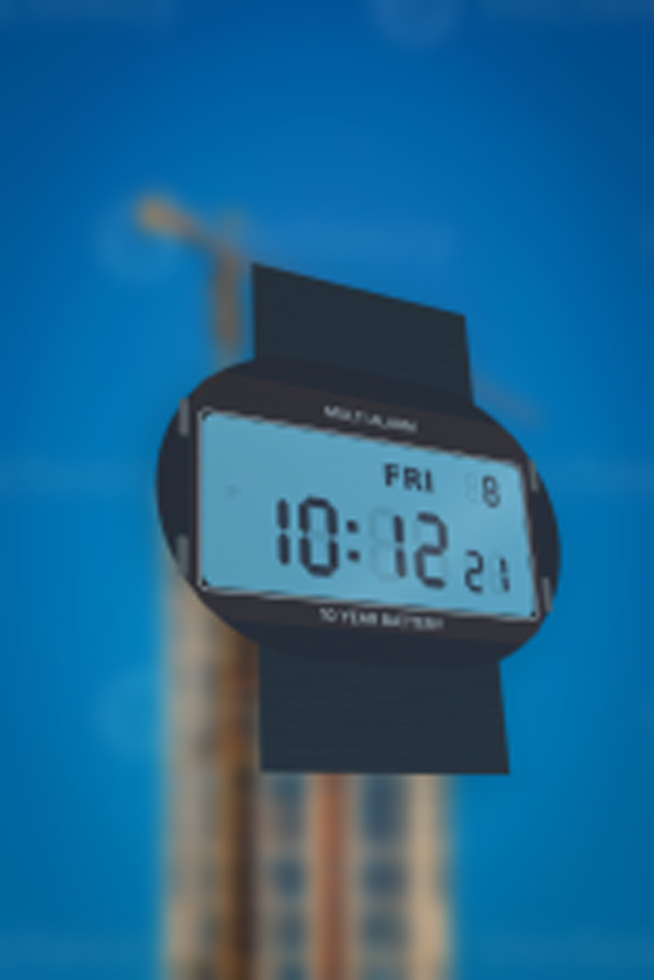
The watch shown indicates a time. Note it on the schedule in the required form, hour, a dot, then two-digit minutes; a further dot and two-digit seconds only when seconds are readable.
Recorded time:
10.12.21
